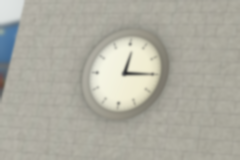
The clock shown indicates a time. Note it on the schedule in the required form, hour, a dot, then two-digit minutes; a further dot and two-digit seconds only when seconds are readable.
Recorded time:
12.15
